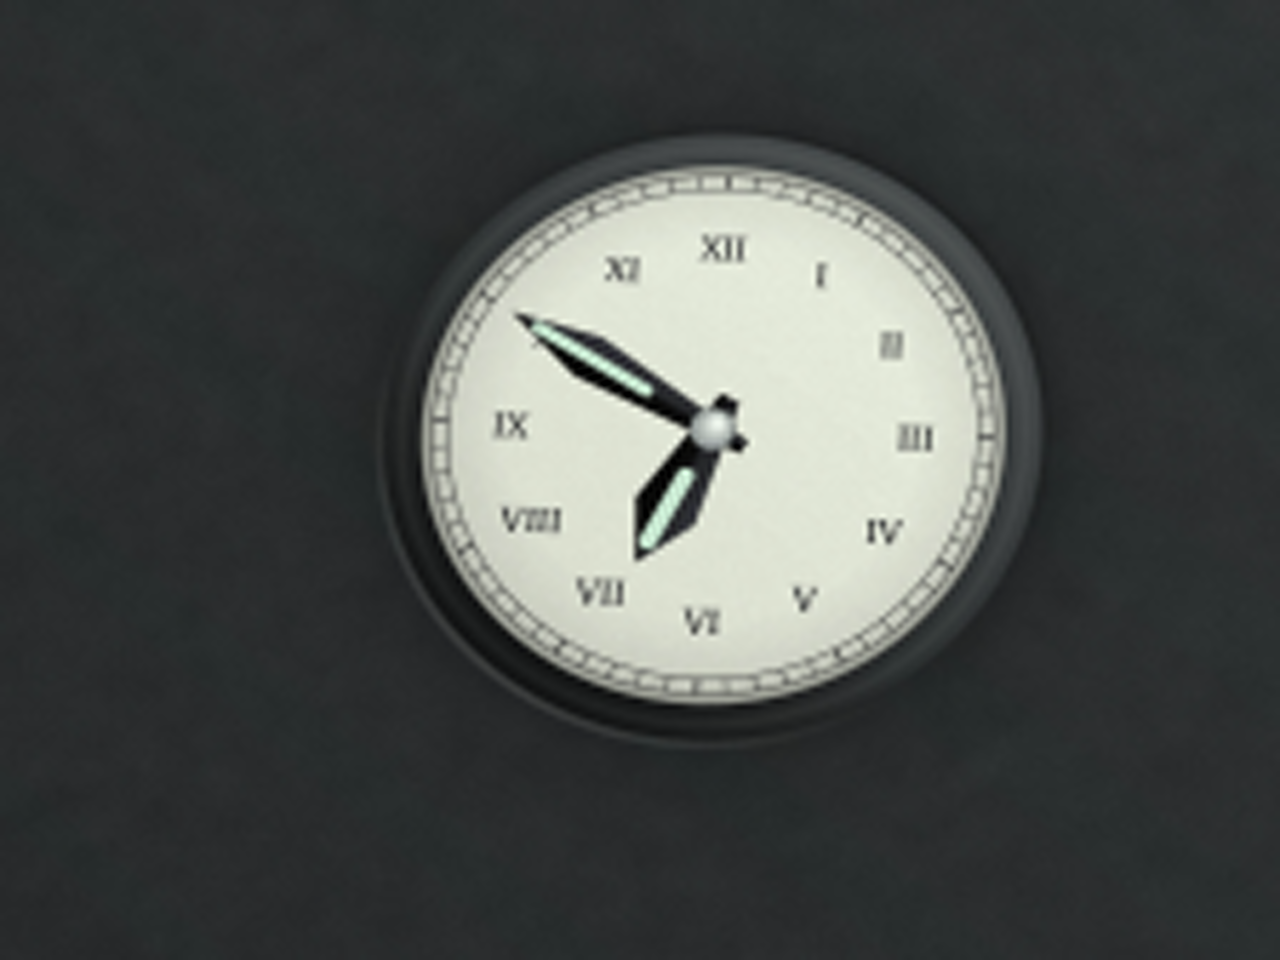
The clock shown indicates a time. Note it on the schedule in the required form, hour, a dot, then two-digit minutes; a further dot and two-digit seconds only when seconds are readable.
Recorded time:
6.50
